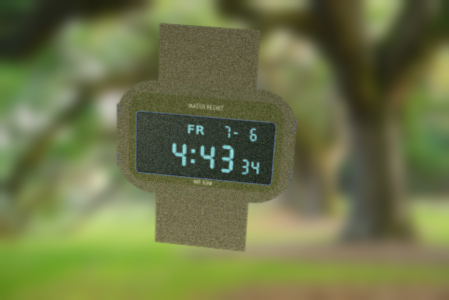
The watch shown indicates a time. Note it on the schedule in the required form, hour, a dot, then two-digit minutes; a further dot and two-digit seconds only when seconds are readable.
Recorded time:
4.43.34
